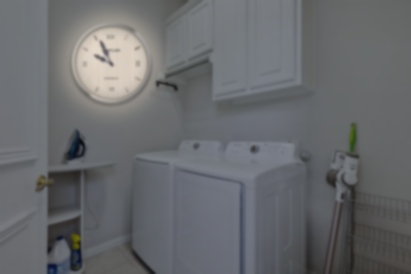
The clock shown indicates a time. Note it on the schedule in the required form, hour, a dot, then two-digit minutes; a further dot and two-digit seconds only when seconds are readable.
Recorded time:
9.56
